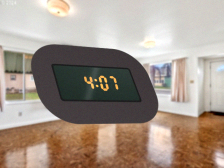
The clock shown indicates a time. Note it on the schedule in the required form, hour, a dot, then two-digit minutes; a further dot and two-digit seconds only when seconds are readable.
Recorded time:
4.07
